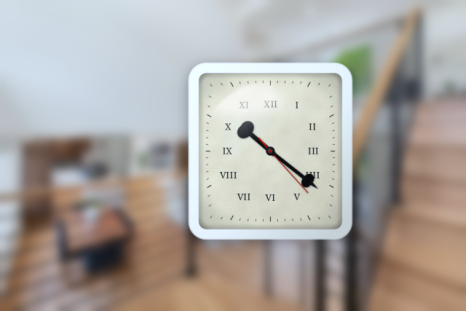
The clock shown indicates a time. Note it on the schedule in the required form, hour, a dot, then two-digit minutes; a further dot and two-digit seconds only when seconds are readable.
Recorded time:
10.21.23
